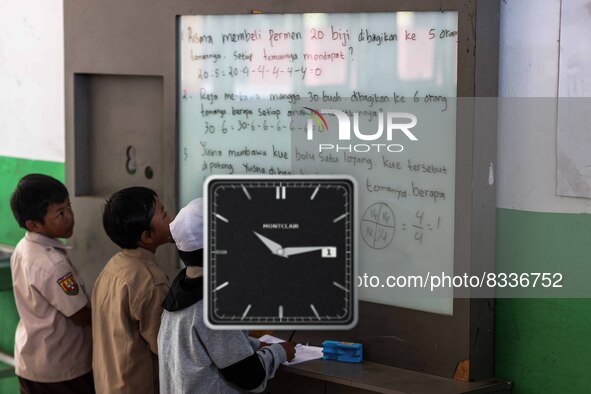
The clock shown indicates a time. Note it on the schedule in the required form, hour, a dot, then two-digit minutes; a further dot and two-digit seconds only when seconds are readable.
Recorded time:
10.14
